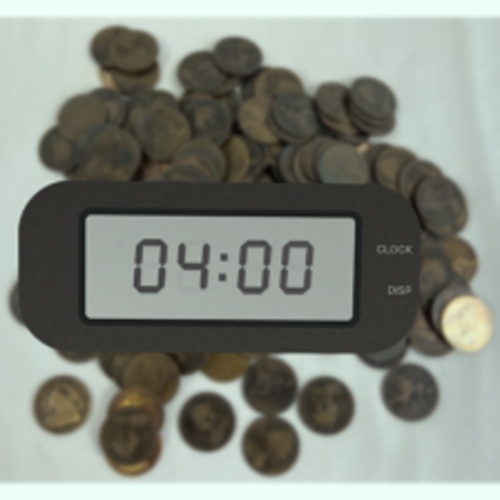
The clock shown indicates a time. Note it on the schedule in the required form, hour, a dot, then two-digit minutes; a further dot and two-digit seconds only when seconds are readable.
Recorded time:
4.00
